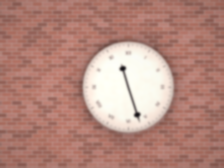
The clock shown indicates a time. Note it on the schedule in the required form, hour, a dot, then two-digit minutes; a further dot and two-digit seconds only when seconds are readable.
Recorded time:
11.27
